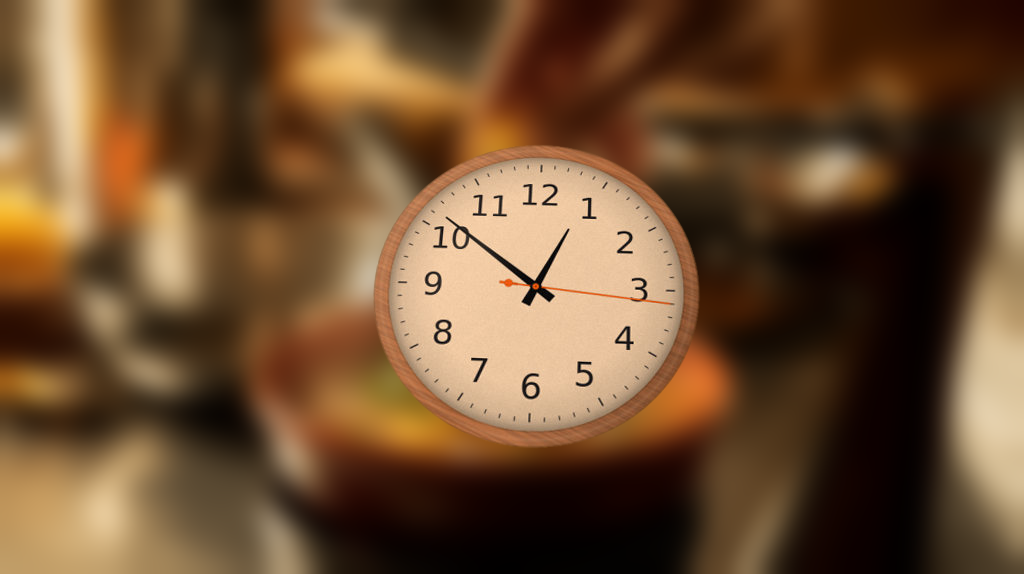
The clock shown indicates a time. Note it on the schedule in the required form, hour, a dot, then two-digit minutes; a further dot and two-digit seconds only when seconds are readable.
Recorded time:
12.51.16
